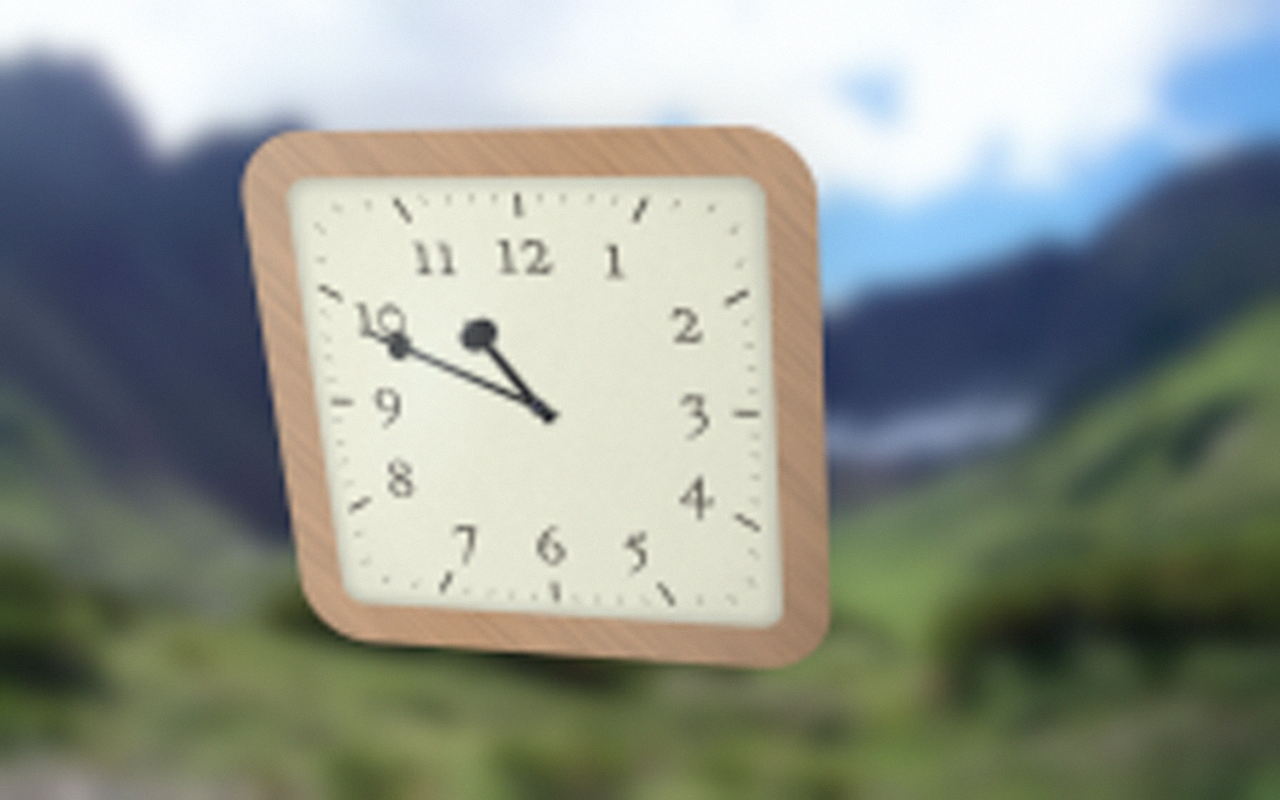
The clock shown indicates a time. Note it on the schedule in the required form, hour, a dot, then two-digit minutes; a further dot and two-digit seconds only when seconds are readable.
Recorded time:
10.49
